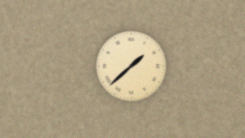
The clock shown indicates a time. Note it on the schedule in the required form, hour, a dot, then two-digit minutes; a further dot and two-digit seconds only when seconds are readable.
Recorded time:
1.38
